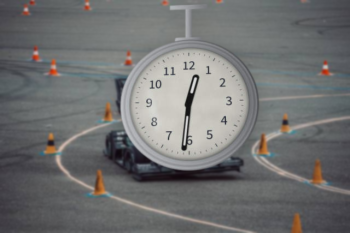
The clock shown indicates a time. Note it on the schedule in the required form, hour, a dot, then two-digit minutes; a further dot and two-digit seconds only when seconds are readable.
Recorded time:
12.31
